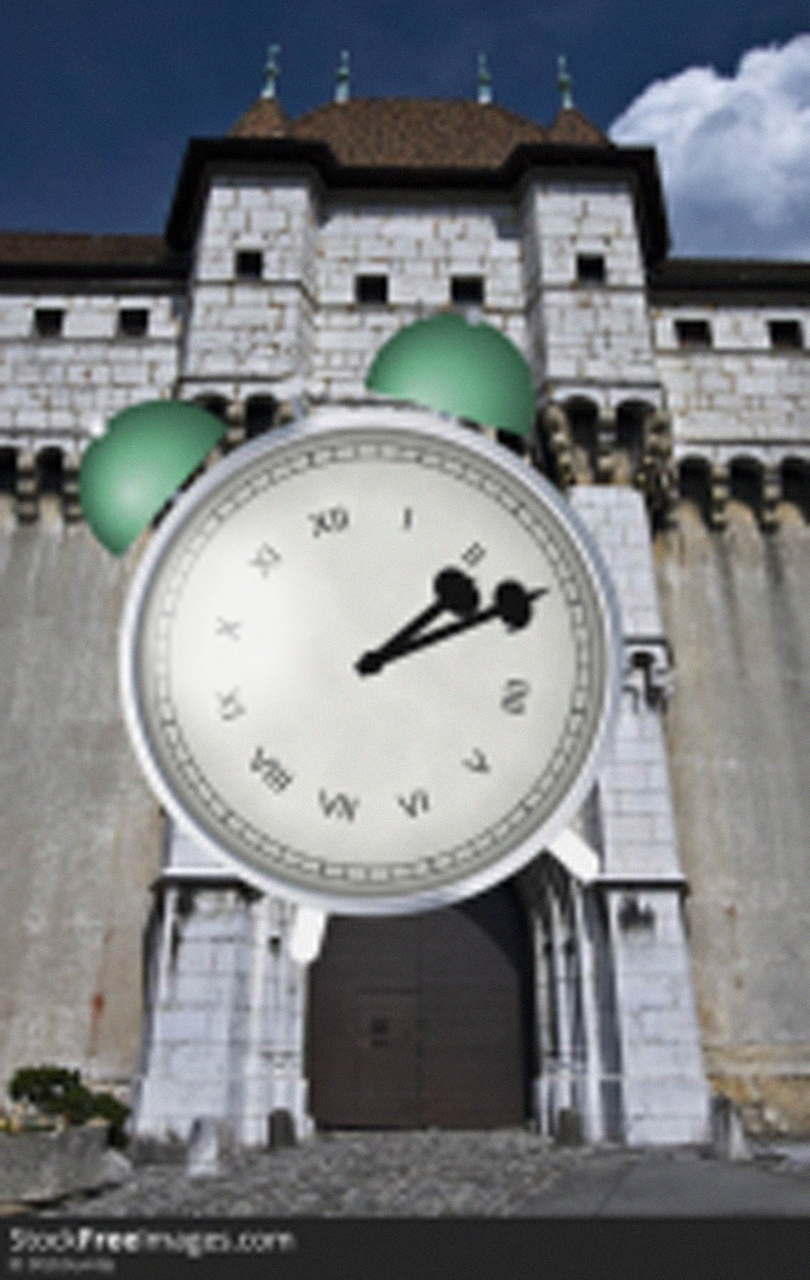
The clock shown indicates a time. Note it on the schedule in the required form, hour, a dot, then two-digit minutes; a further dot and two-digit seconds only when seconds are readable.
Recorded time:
2.14
